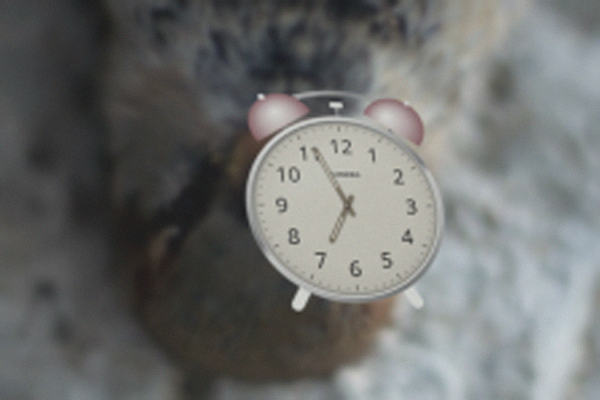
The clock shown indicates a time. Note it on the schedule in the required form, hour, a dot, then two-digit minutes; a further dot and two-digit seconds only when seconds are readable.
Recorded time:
6.56
